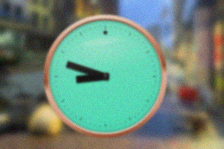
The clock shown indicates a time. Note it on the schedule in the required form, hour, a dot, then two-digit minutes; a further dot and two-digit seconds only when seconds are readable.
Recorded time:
8.48
